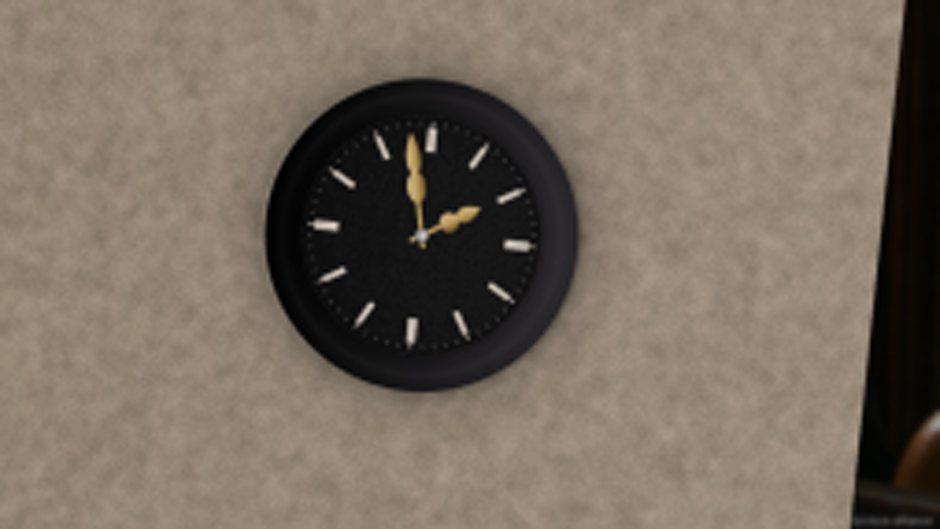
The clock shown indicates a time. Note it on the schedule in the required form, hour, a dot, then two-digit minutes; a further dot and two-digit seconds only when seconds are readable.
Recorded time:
1.58
